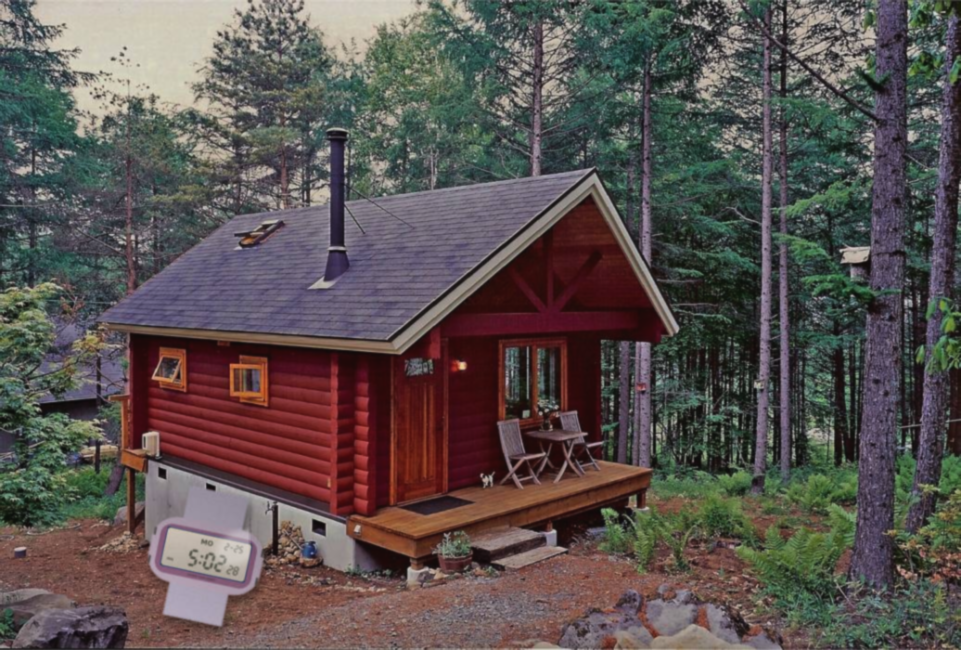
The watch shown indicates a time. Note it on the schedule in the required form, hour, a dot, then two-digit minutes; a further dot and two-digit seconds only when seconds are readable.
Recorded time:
5.02
